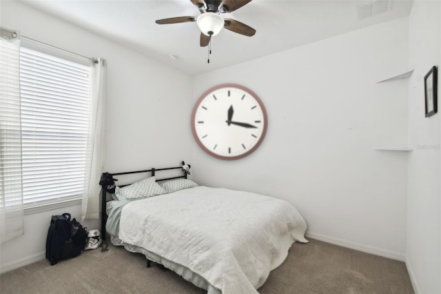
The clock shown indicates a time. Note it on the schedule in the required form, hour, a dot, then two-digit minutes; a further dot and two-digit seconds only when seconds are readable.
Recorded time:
12.17
